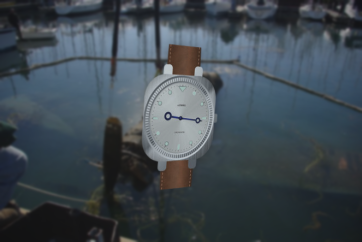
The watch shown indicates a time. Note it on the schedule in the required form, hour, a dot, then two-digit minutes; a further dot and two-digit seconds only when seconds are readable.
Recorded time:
9.16
